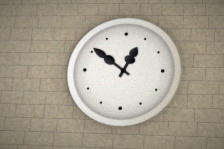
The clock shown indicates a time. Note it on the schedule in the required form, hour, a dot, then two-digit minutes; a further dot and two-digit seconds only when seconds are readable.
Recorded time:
12.51
